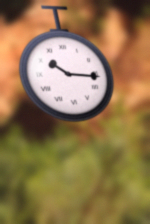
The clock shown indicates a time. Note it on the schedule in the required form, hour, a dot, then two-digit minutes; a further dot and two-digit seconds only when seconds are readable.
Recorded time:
10.16
